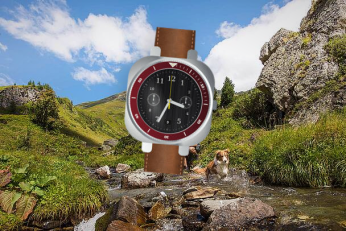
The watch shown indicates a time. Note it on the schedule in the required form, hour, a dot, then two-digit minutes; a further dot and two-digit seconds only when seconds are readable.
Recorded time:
3.34
